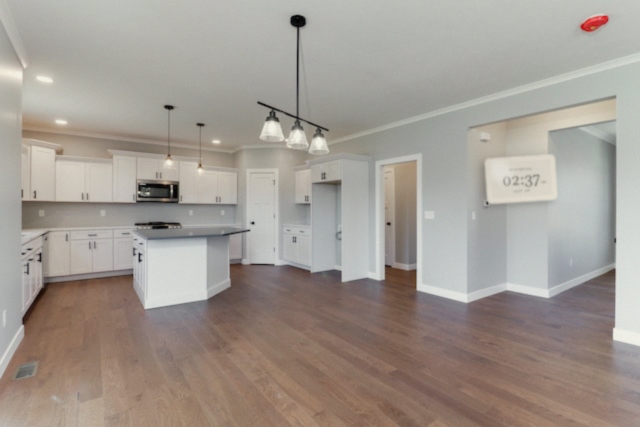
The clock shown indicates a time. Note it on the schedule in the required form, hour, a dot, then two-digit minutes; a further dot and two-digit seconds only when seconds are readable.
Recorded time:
2.37
